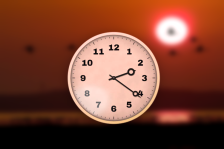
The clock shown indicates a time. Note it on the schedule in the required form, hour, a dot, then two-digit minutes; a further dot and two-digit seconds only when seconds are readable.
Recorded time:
2.21
